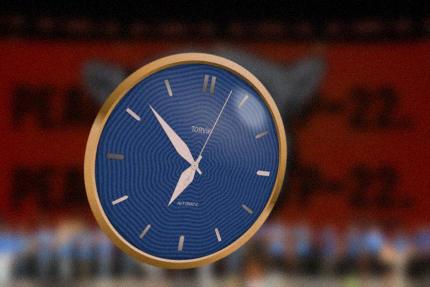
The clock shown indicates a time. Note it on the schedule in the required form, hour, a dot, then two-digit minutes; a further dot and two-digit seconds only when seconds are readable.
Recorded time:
6.52.03
